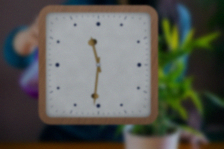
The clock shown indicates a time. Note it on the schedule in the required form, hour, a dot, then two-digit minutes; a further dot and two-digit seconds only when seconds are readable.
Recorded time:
11.31
